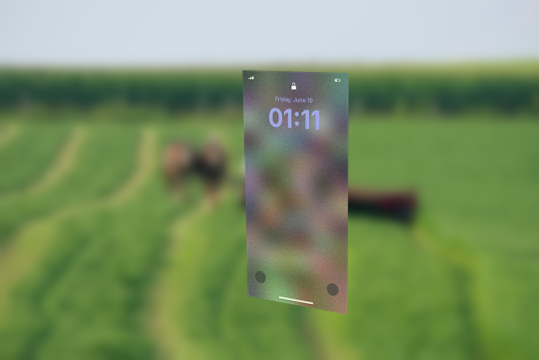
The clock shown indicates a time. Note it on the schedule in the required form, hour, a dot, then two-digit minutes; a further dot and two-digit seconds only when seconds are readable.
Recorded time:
1.11
